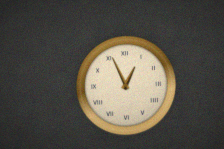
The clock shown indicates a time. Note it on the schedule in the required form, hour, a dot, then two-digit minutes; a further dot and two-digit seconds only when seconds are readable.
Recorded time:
12.56
